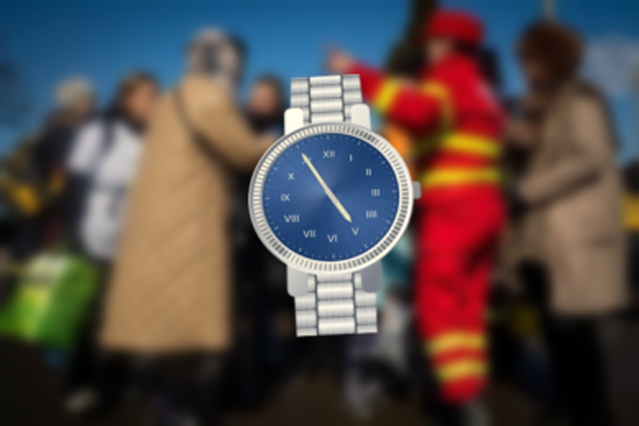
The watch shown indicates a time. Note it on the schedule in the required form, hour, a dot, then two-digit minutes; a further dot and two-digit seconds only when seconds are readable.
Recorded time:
4.55
